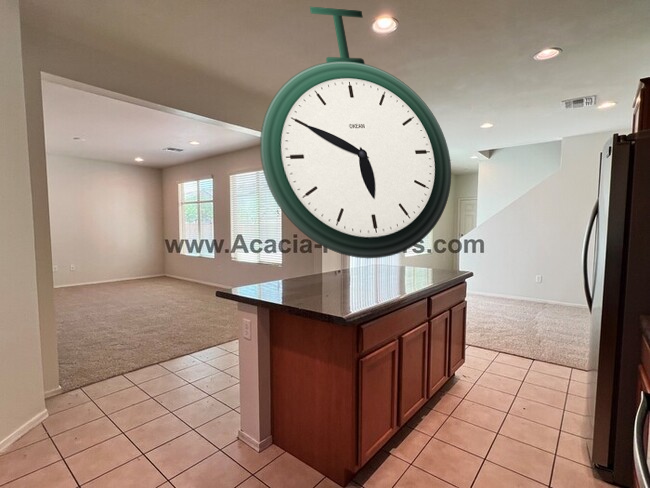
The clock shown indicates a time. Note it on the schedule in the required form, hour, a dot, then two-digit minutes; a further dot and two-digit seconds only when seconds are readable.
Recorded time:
5.50
